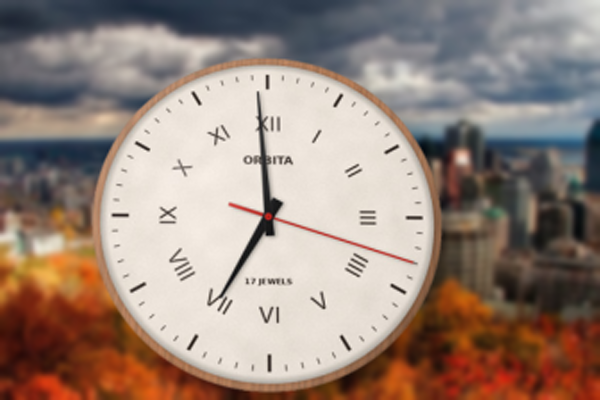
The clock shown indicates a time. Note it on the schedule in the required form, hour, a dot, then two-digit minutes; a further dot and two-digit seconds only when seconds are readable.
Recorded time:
6.59.18
